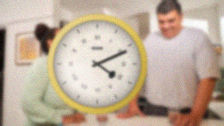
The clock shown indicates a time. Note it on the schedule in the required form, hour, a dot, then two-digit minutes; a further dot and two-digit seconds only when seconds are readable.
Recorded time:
4.11
